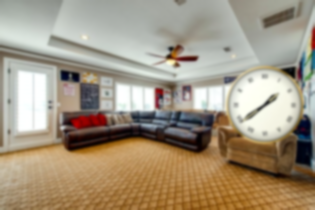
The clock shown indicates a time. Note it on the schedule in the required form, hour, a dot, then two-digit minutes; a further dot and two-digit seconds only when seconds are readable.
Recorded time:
1.39
